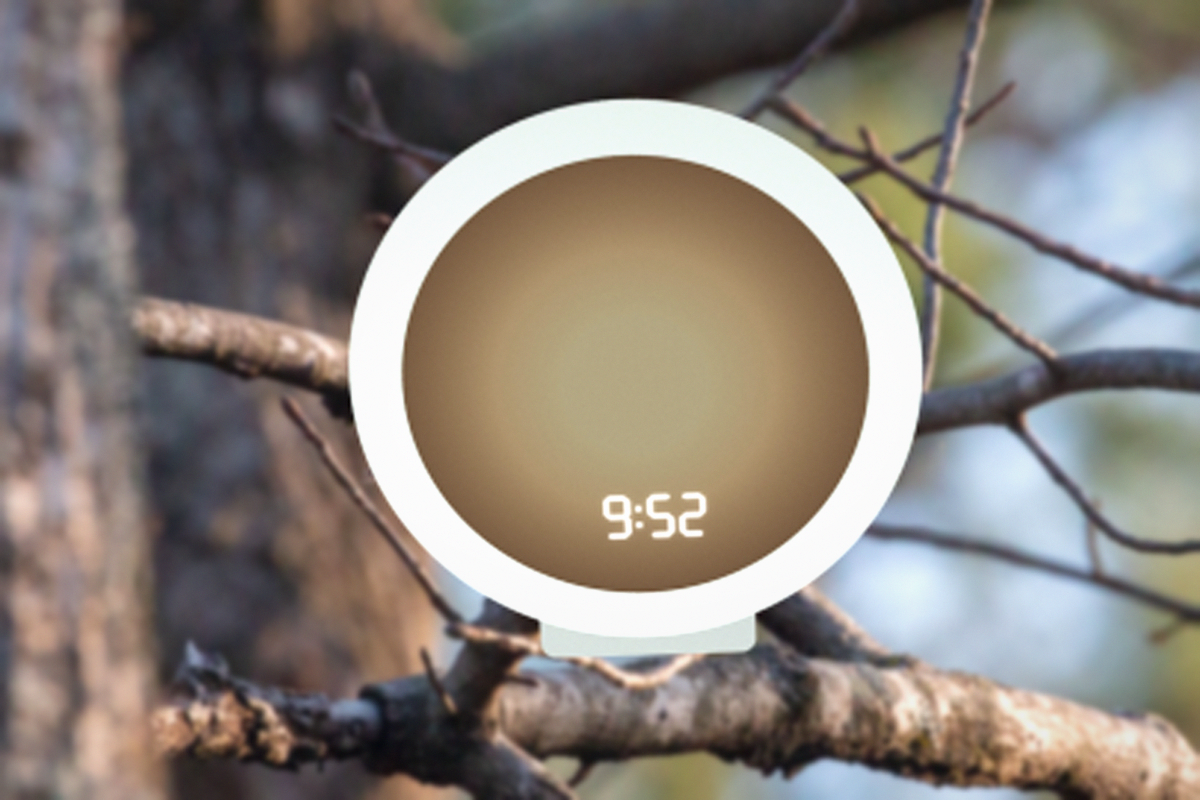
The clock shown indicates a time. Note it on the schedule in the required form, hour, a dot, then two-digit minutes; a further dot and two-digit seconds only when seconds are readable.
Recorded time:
9.52
